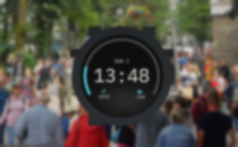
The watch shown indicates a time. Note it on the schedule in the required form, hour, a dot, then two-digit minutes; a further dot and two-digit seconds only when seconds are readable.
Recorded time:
13.48
